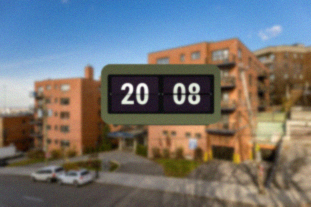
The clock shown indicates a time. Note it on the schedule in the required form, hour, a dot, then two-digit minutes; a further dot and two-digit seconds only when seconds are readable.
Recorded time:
20.08
